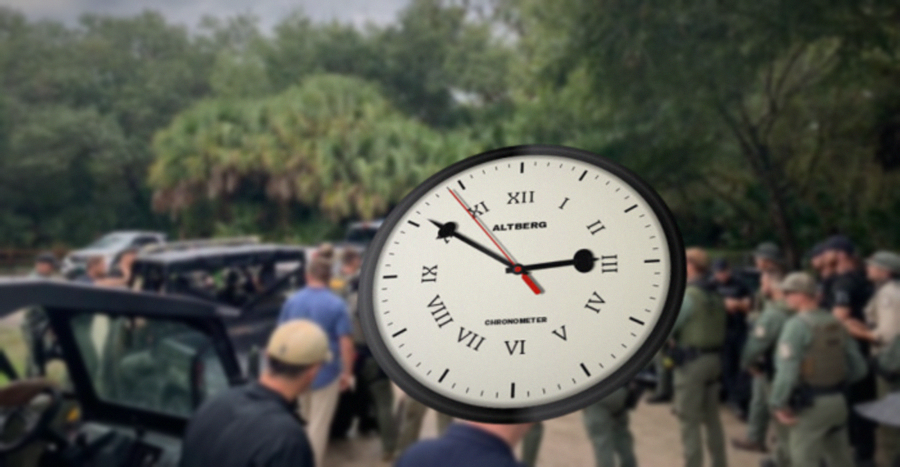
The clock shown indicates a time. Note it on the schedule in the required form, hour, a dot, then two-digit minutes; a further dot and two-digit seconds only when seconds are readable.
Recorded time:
2.50.54
